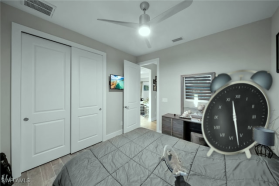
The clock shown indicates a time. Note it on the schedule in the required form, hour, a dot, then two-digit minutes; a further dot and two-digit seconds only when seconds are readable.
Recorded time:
11.27
